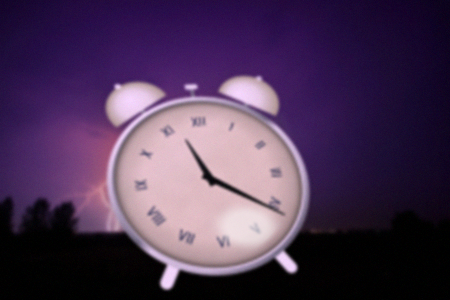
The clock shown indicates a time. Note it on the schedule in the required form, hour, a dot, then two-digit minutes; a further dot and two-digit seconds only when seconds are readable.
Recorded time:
11.21
